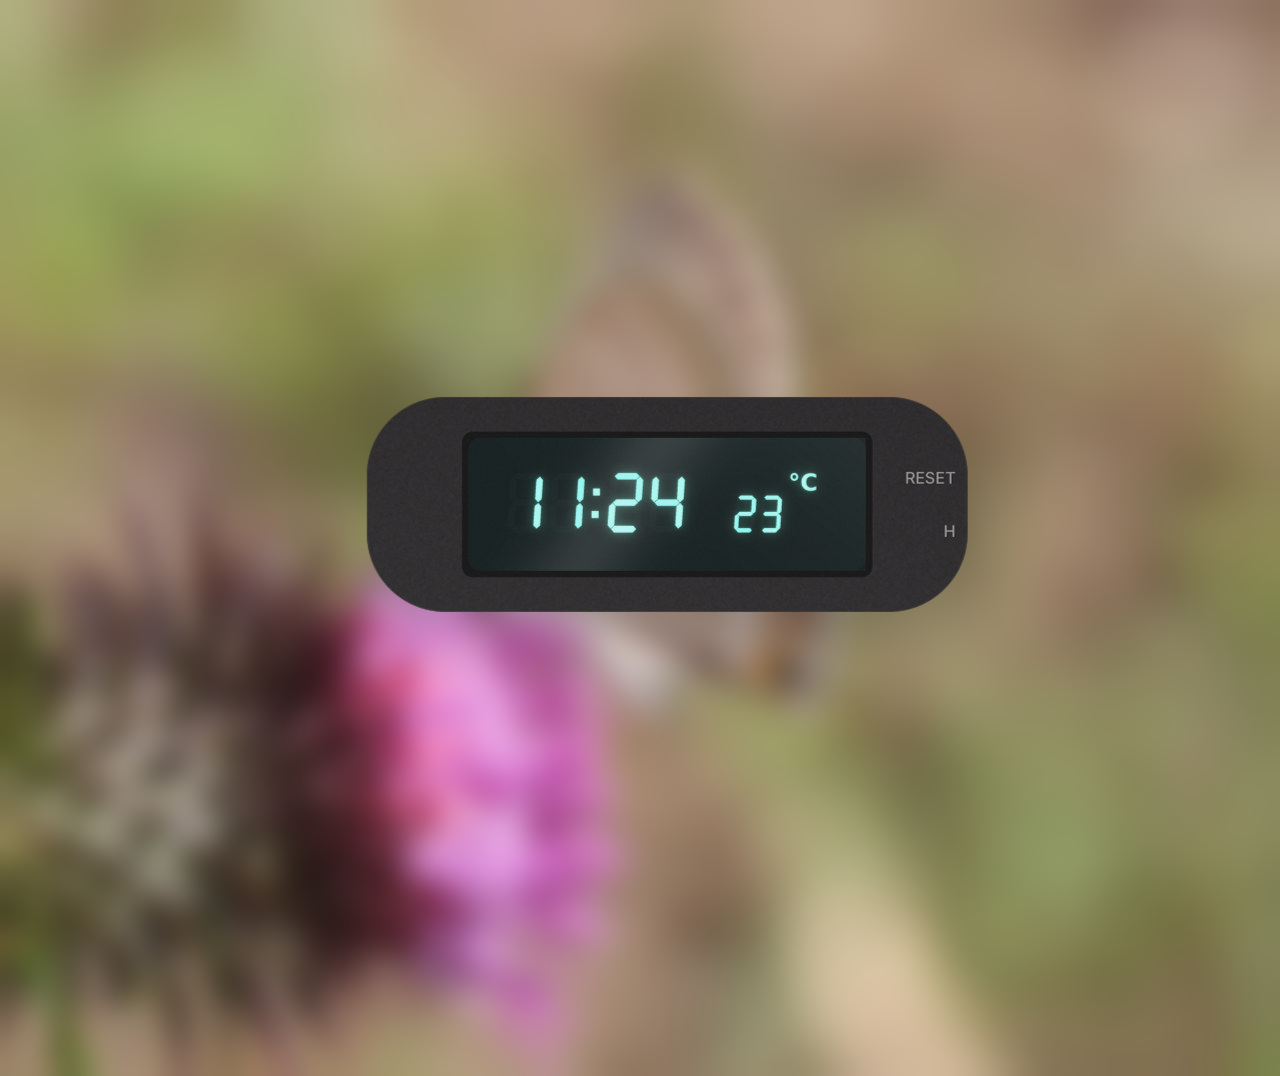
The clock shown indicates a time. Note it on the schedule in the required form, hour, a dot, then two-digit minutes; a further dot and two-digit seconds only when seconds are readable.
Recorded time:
11.24
